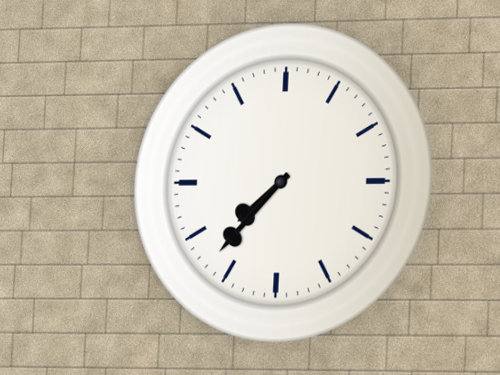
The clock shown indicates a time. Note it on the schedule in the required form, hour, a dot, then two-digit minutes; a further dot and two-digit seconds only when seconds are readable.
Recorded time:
7.37
